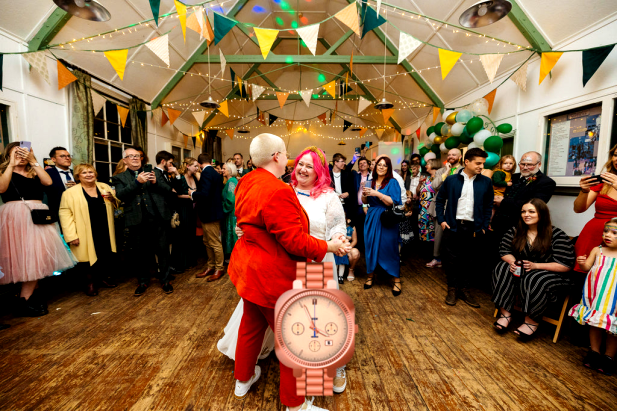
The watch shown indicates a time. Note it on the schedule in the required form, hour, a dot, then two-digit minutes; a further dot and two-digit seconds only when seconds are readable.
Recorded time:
3.56
